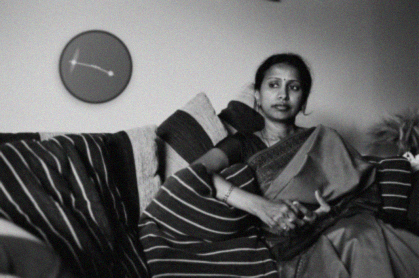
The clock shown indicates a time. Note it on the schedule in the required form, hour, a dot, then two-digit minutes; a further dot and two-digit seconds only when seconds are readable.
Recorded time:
3.47
